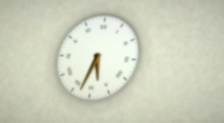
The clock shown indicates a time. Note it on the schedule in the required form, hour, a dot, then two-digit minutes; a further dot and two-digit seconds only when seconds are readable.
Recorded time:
5.33
